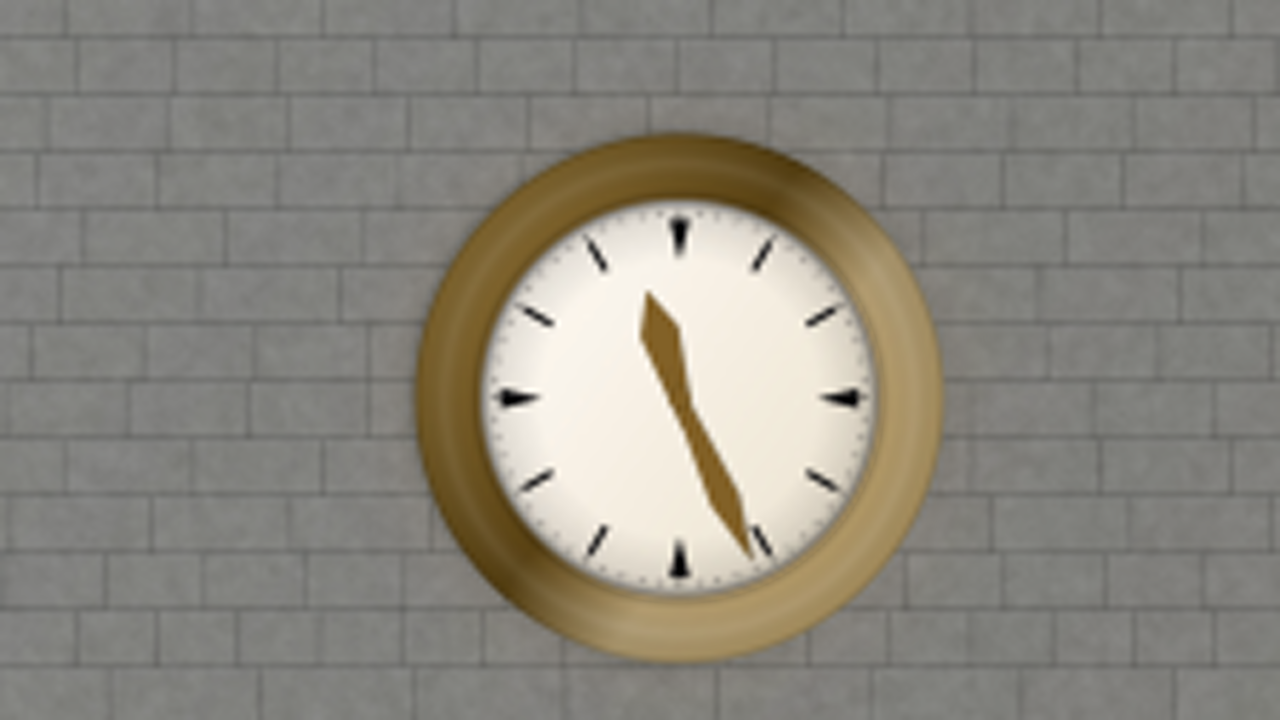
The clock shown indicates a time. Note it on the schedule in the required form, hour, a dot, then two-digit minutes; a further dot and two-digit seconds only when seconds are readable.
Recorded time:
11.26
